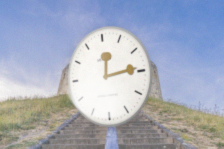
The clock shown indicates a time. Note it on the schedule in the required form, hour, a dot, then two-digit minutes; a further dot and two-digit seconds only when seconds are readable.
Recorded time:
12.14
